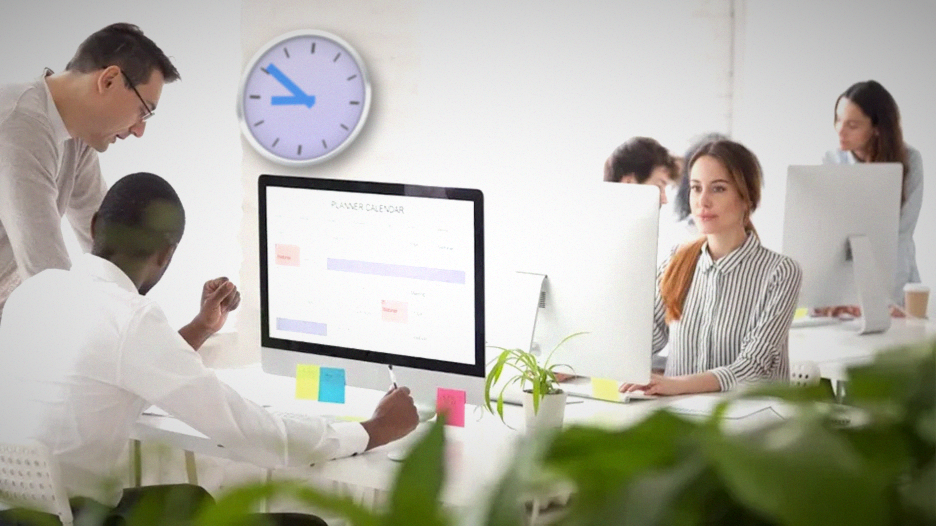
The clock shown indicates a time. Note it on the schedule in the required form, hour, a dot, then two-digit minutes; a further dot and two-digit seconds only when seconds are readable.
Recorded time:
8.51
